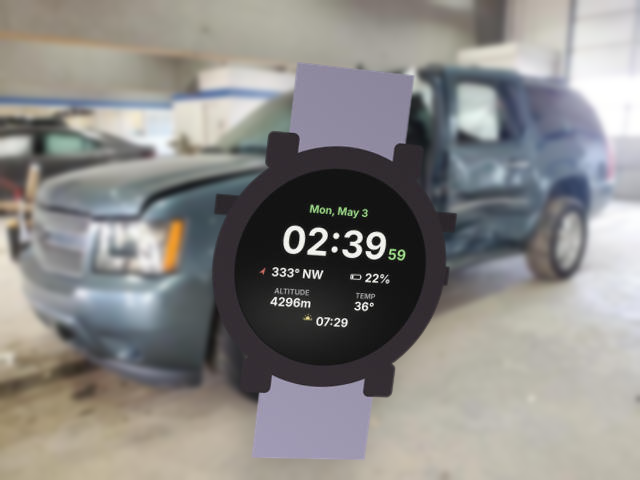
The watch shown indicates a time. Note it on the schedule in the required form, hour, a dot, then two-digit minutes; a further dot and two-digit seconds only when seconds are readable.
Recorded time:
2.39.59
